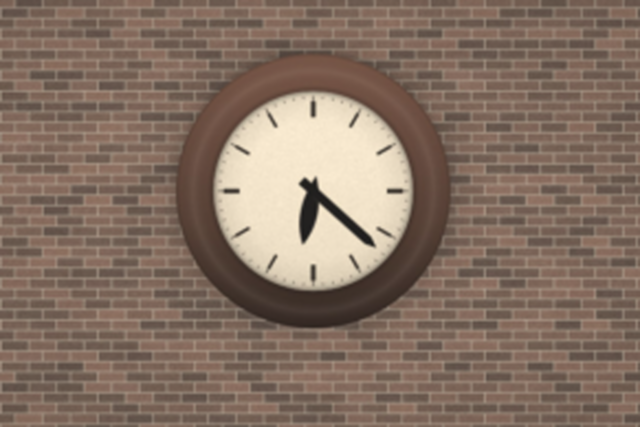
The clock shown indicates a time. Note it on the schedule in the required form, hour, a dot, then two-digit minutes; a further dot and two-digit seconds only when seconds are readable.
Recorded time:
6.22
